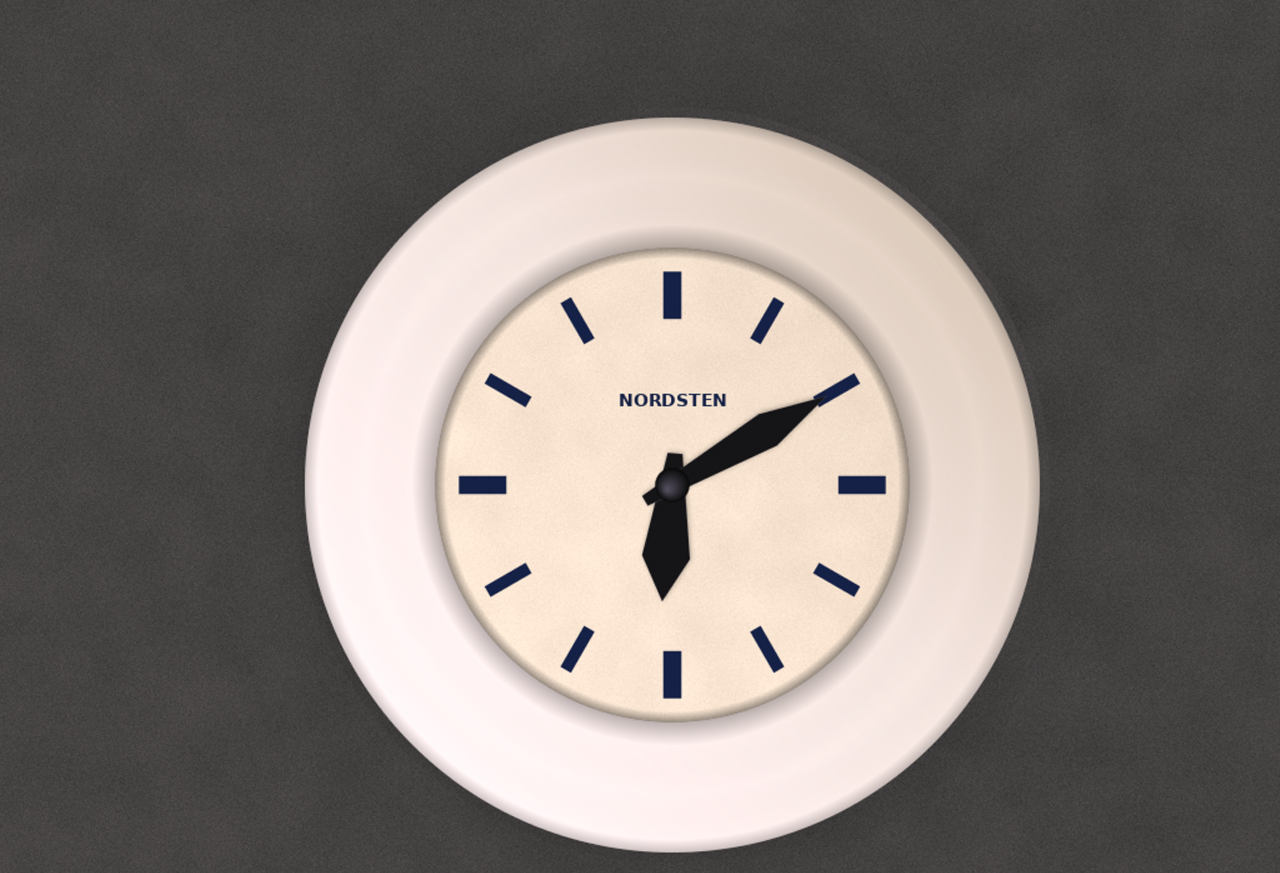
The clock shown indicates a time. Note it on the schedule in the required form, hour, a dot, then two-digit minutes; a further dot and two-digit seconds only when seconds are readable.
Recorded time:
6.10
